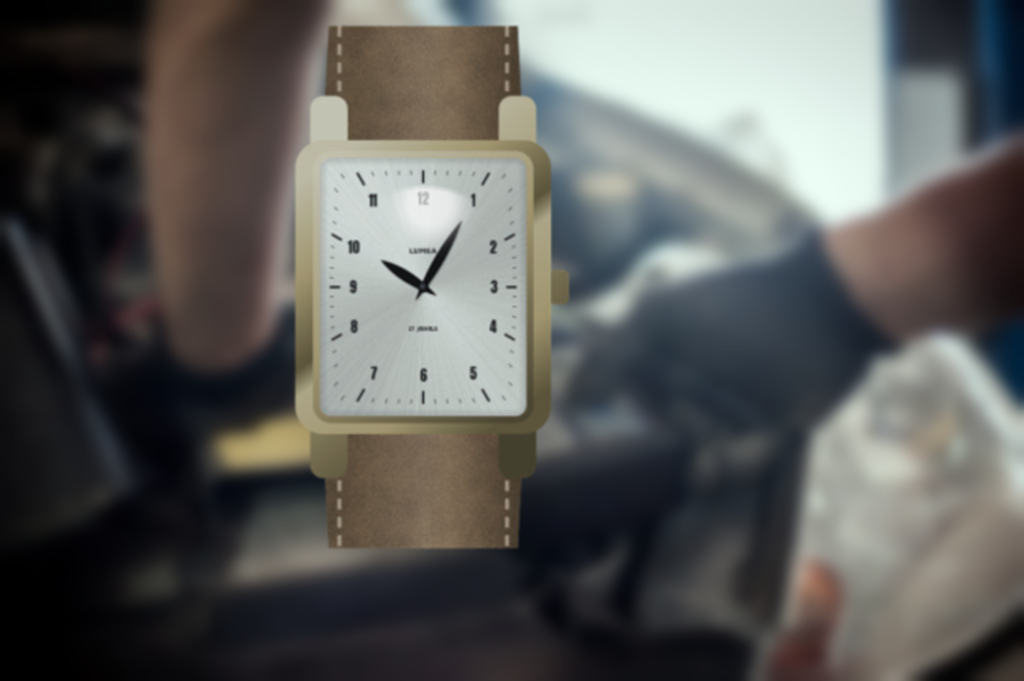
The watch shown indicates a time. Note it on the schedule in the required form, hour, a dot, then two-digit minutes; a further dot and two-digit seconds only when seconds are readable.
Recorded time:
10.05
